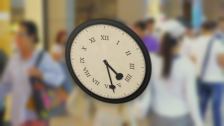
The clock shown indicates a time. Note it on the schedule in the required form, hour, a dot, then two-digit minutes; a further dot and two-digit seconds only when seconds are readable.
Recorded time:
4.28
